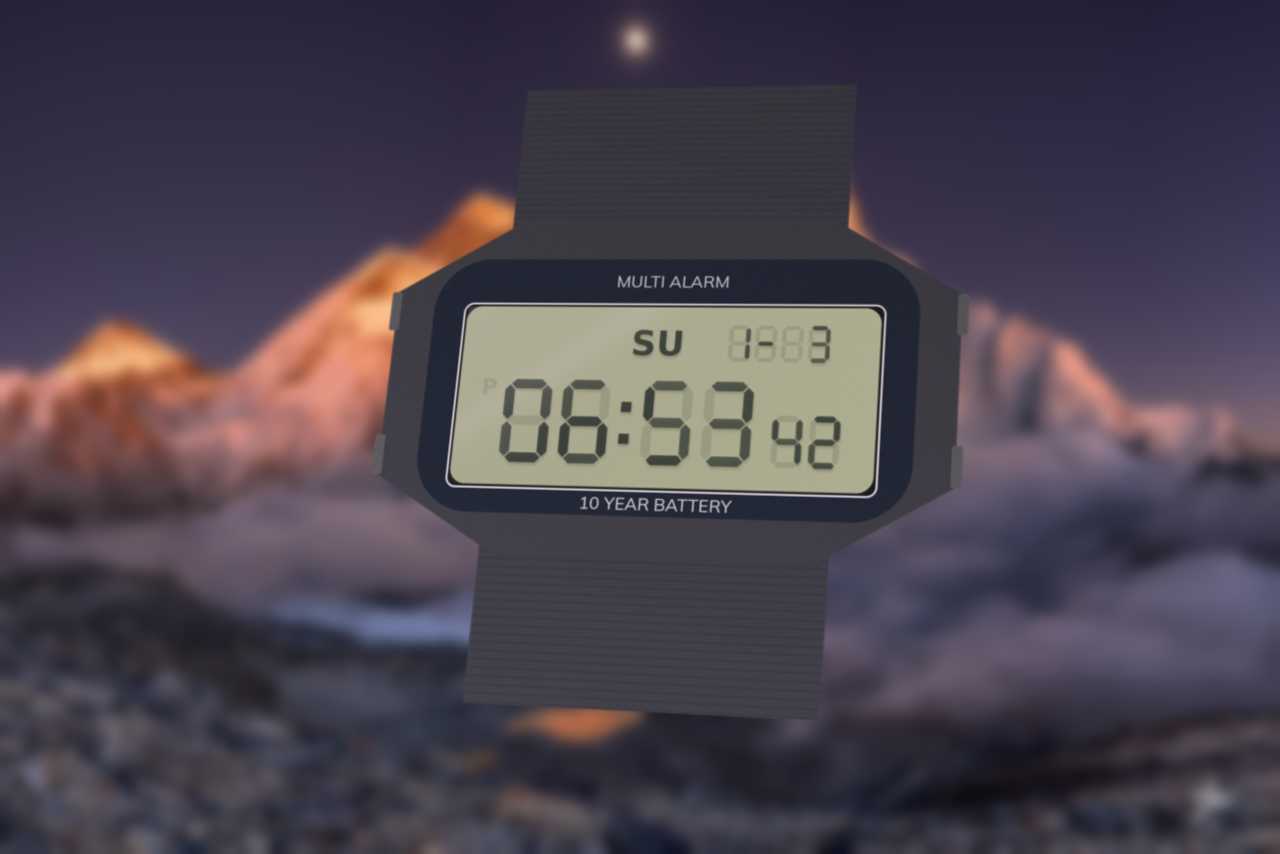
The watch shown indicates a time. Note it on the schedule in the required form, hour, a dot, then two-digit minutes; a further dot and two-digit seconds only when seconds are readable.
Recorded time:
6.53.42
